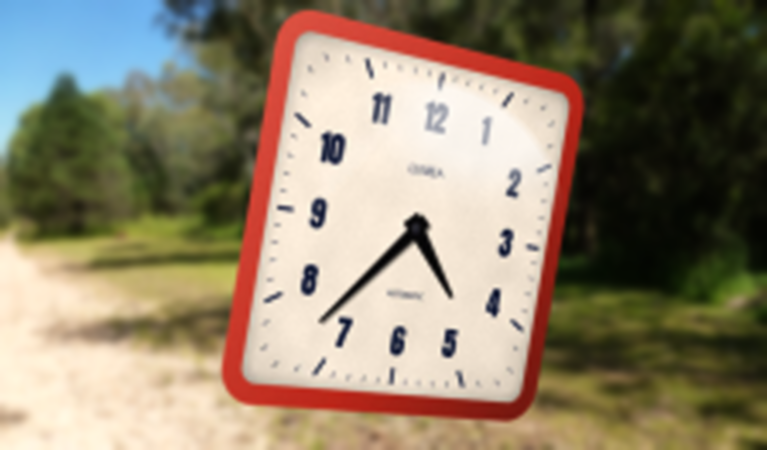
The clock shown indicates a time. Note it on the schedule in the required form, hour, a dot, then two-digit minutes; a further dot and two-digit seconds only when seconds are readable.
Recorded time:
4.37
